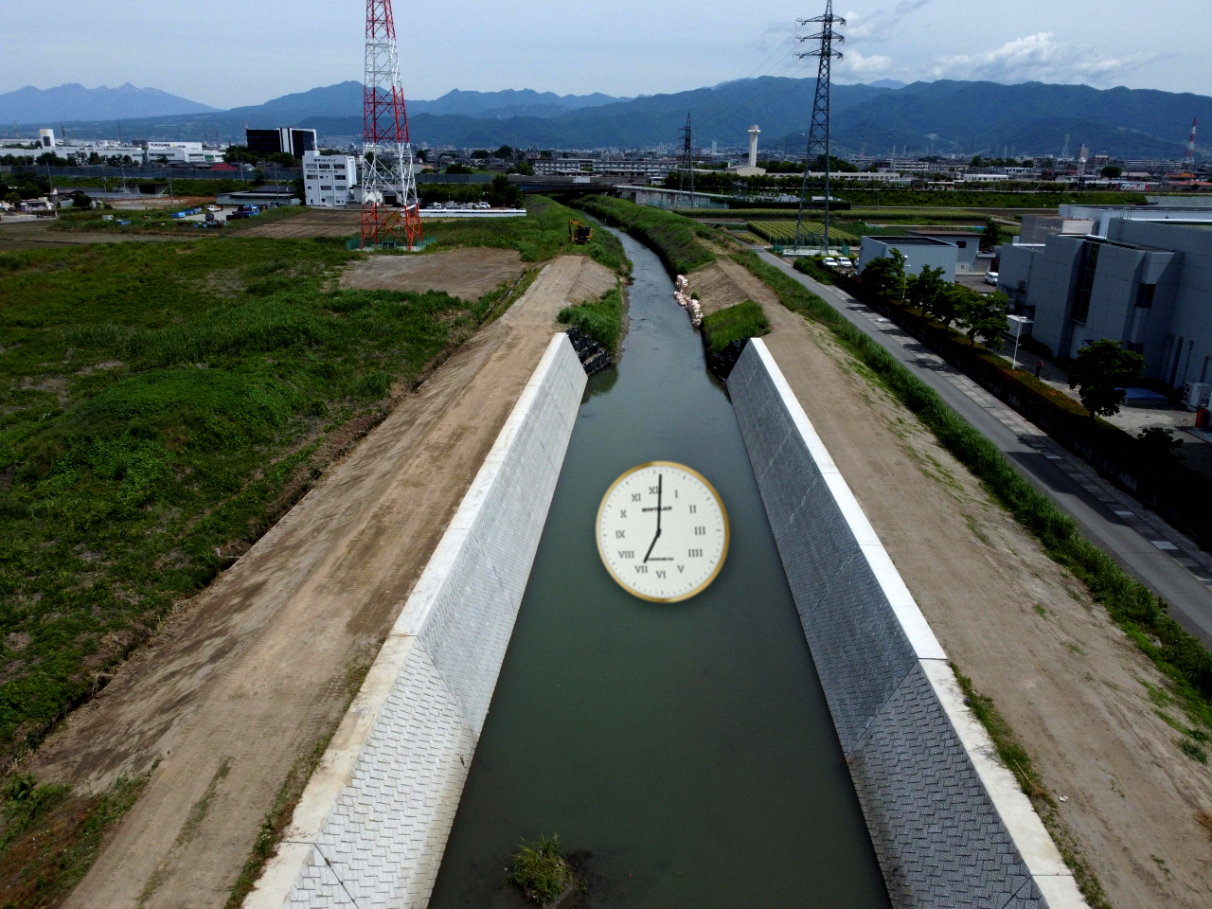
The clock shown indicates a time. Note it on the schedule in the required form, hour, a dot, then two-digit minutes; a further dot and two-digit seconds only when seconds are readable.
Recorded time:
7.01
